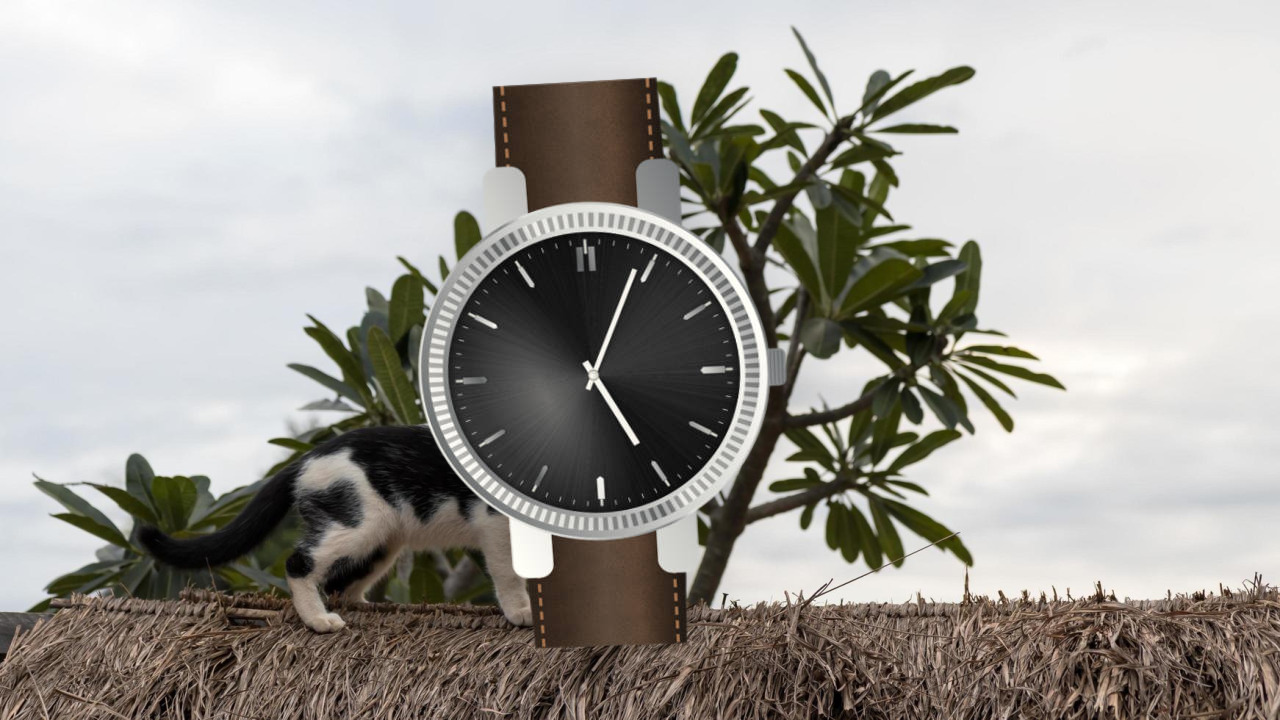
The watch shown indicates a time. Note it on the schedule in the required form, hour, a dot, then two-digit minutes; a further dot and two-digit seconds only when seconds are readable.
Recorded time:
5.04
